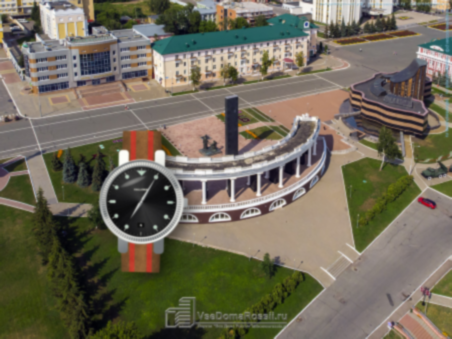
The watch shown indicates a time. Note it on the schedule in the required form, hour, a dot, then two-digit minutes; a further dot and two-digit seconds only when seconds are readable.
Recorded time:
7.05
